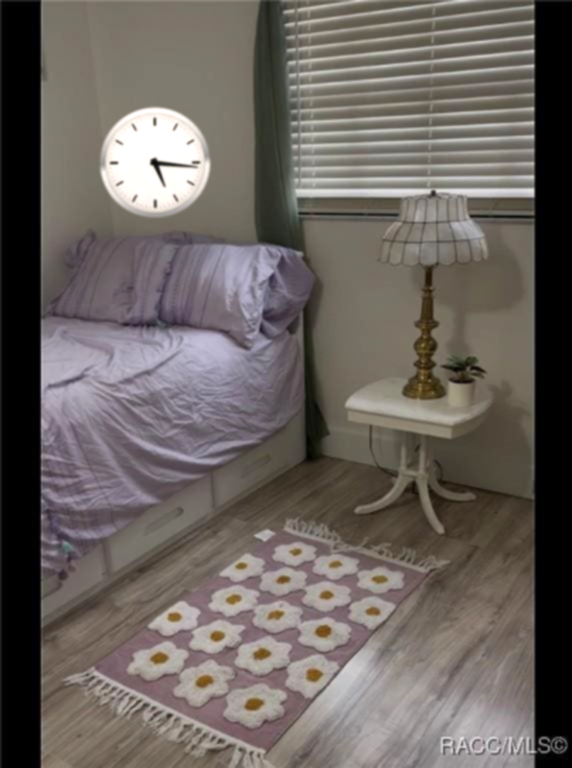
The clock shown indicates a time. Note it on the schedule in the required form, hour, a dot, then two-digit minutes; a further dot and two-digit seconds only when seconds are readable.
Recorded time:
5.16
